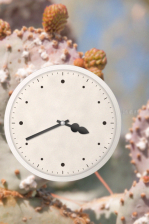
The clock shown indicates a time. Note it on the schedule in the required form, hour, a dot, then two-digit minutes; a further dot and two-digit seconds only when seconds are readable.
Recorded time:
3.41
